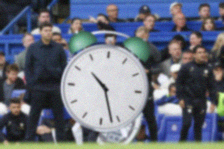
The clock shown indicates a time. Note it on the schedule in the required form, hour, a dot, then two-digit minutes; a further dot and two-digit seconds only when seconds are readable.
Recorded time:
10.27
